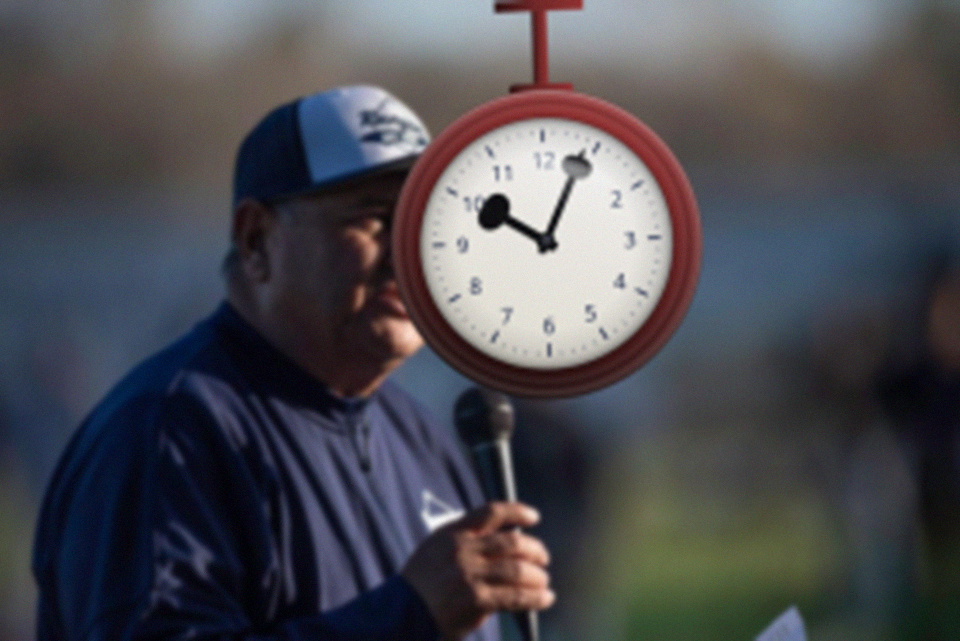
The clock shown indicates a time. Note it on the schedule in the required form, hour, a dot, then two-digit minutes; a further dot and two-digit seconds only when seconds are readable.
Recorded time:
10.04
